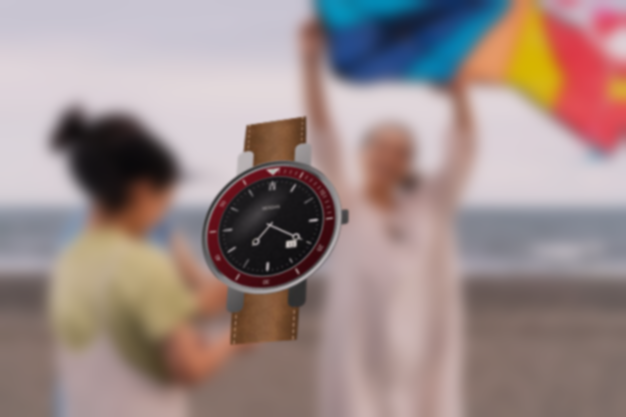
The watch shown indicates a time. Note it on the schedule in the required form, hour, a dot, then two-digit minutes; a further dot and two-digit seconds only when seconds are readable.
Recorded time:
7.20
